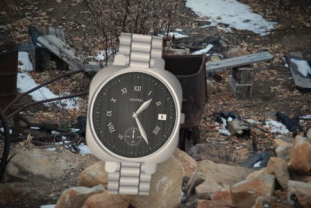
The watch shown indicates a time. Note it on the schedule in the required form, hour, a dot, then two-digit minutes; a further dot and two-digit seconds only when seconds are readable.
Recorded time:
1.25
